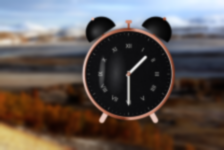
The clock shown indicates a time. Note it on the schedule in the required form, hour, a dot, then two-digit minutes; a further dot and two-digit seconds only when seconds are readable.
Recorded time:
1.30
